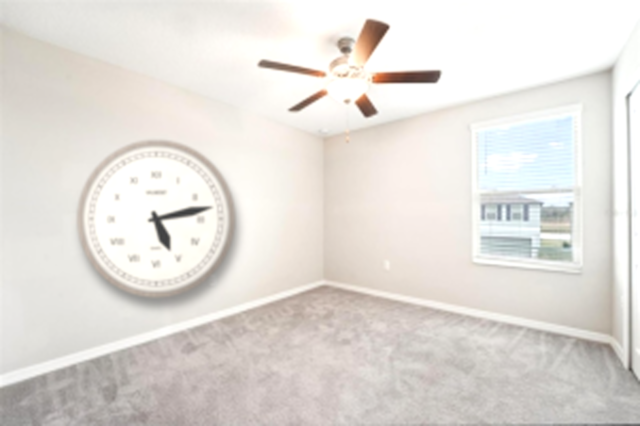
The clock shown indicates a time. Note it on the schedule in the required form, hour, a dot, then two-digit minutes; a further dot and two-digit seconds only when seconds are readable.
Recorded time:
5.13
